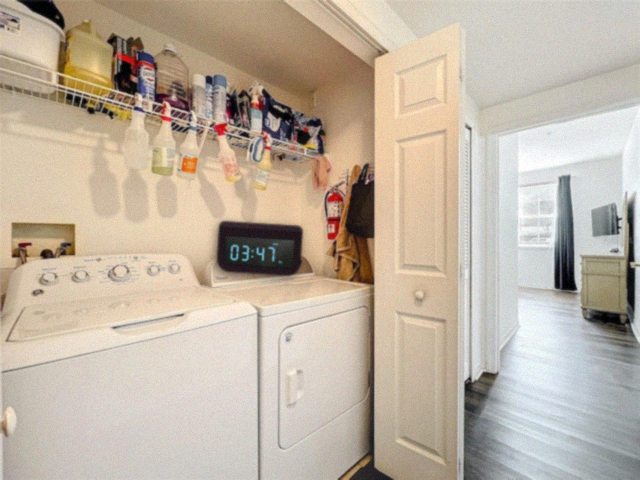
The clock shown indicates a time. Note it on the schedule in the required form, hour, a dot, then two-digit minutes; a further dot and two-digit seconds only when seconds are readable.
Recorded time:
3.47
